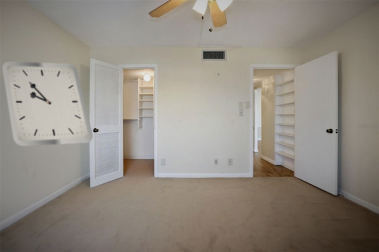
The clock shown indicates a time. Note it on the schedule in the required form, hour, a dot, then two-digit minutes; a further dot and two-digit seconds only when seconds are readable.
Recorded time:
9.54
